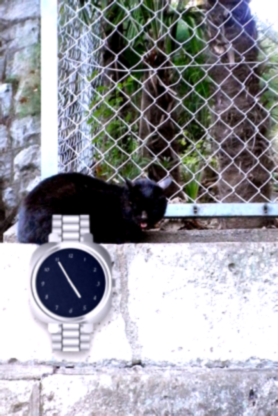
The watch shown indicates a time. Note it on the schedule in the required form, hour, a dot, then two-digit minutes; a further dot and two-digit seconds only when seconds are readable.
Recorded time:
4.55
